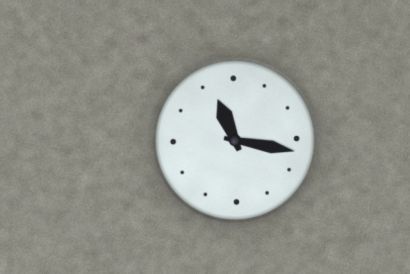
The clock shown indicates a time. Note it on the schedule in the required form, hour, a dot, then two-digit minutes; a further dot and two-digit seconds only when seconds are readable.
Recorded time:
11.17
